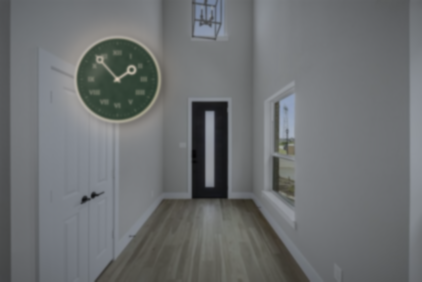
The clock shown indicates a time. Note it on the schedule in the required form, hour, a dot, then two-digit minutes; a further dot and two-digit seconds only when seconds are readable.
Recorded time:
1.53
